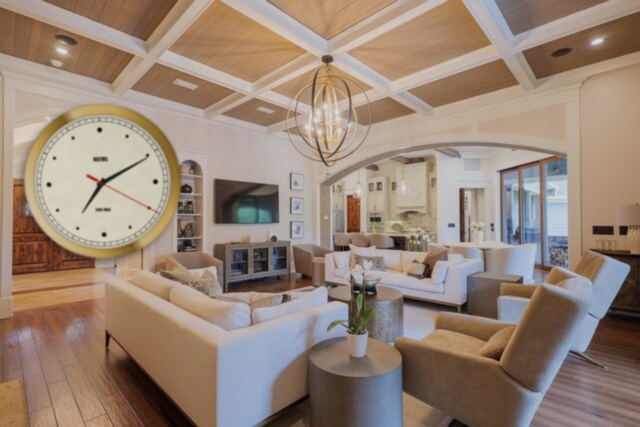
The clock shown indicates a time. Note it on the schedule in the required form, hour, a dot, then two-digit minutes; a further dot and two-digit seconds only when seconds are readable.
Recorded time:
7.10.20
